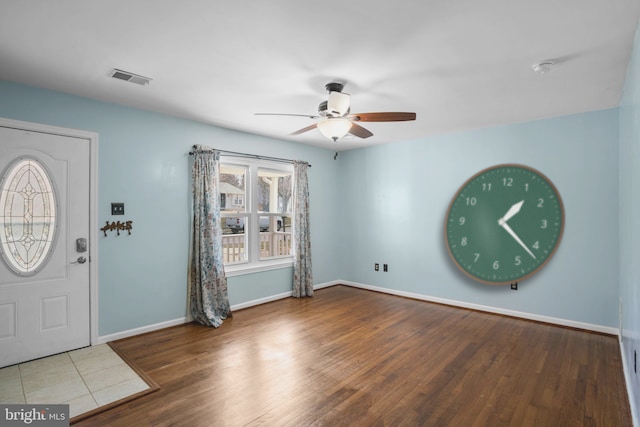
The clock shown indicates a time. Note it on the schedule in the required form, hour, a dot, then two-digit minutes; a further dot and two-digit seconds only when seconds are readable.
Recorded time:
1.22
